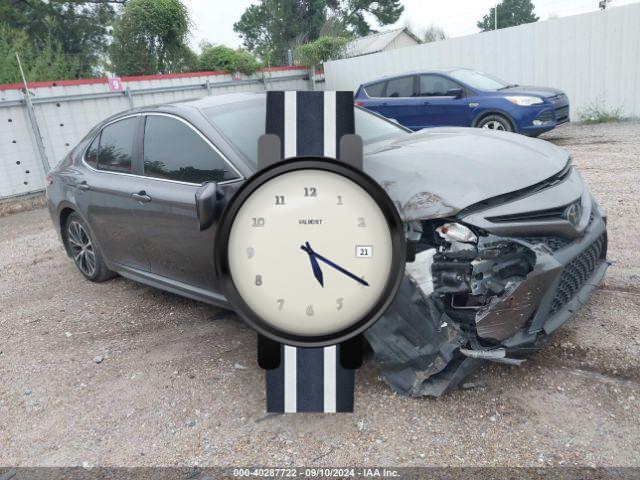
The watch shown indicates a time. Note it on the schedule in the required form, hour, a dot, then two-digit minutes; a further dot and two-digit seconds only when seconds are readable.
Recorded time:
5.20
